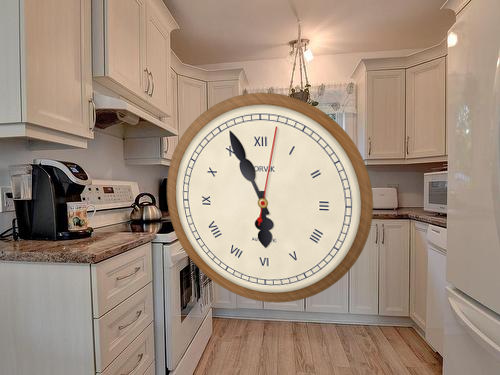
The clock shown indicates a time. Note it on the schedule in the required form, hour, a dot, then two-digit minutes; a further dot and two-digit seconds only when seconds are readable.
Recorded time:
5.56.02
